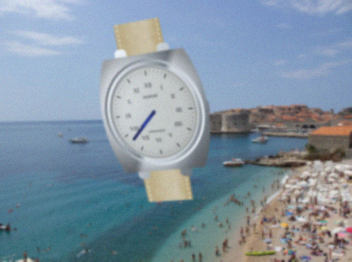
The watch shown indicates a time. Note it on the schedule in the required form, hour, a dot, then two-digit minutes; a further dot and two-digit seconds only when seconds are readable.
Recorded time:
7.38
